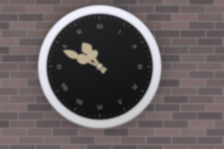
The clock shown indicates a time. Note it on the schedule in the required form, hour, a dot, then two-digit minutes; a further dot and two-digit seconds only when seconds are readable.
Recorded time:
10.49
